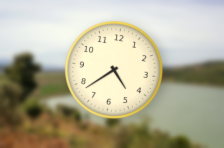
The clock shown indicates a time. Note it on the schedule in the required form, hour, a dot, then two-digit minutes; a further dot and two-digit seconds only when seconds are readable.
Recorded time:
4.38
